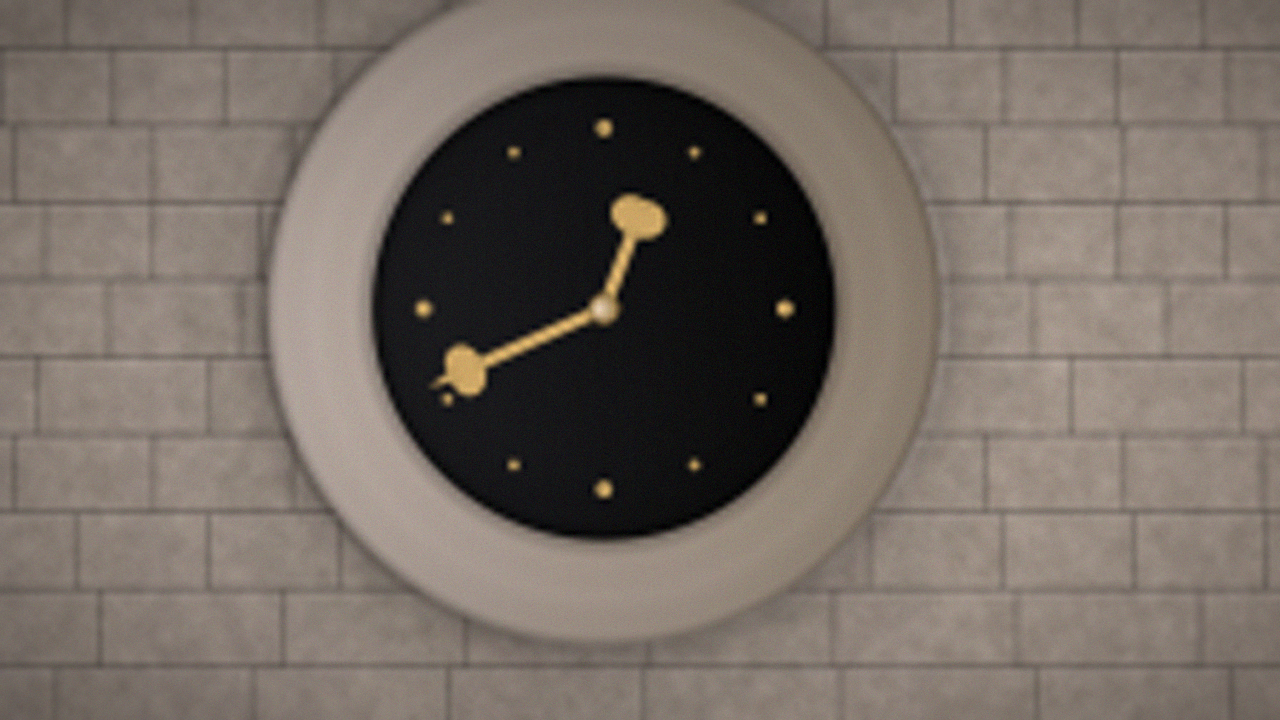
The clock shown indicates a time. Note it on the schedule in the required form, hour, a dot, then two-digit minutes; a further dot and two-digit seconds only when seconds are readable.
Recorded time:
12.41
